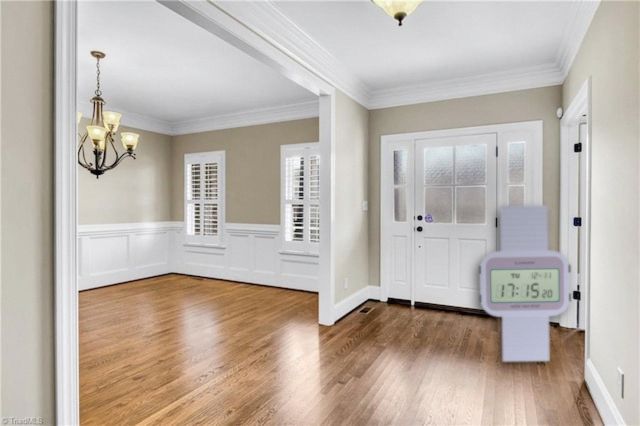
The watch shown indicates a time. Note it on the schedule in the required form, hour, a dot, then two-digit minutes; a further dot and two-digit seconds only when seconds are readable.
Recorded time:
17.15
